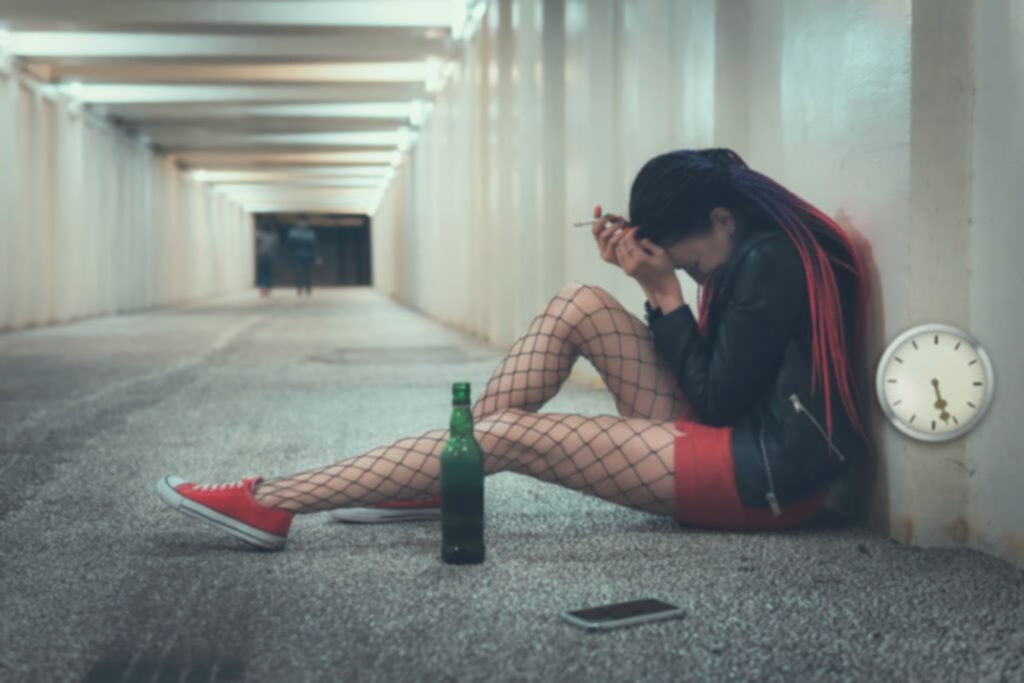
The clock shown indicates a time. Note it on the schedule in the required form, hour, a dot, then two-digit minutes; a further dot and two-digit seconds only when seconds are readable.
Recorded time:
5.27
